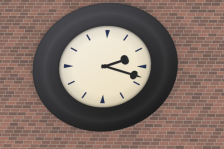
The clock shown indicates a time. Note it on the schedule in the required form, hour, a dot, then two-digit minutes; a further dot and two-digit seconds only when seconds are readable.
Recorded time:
2.18
